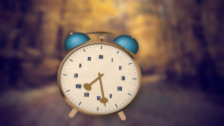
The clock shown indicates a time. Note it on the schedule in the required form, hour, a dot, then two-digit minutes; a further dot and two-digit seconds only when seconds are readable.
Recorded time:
7.28
